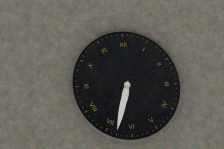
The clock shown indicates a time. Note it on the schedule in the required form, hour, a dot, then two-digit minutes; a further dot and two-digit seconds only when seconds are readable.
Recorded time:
6.33
